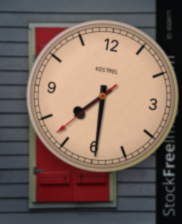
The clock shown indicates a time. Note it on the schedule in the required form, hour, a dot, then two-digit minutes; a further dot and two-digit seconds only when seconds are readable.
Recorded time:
7.29.37
